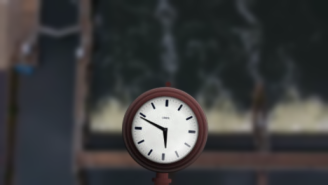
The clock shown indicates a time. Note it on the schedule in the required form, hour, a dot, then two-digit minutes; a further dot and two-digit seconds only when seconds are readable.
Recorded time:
5.49
